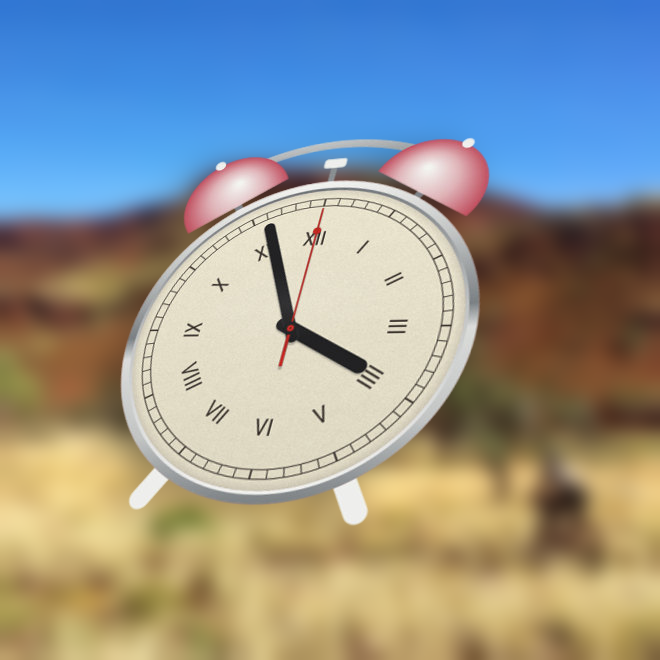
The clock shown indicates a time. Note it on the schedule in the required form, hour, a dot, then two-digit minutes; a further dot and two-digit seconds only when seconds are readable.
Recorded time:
3.56.00
